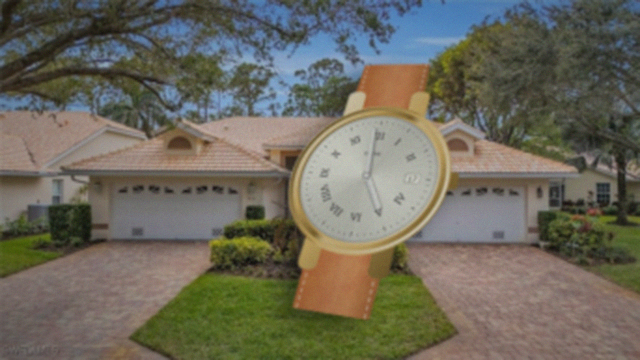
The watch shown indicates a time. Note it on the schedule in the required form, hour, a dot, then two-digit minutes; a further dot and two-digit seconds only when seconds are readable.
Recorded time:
4.59
